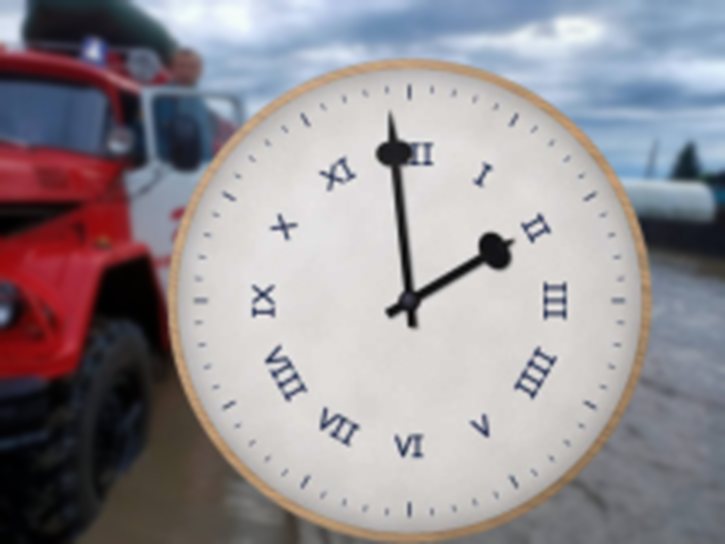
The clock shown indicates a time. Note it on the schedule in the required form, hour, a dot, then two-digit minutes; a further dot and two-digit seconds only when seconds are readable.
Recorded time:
1.59
